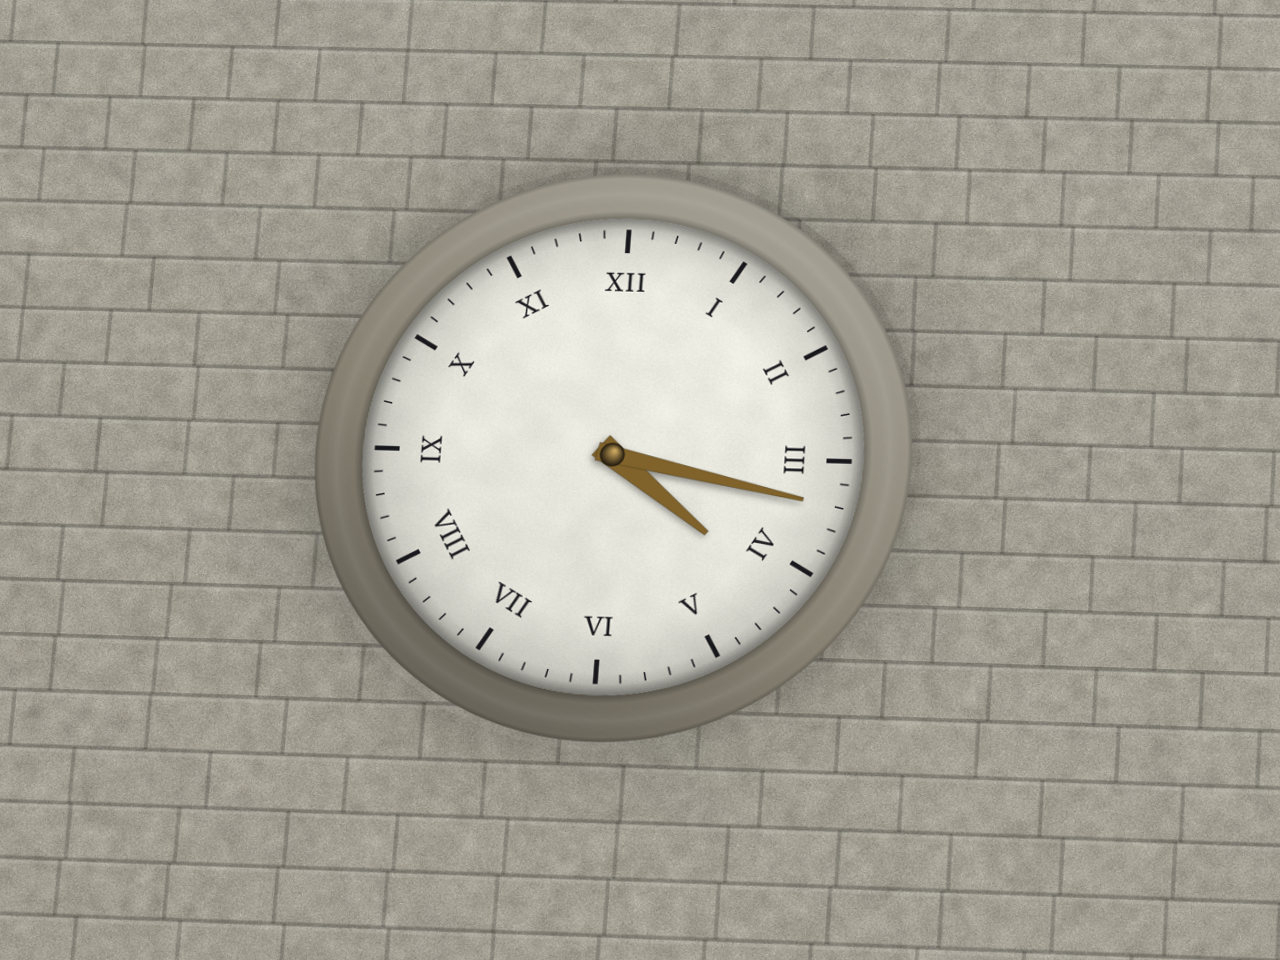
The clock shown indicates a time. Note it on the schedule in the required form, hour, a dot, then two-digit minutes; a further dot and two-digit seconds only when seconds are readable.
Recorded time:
4.17
